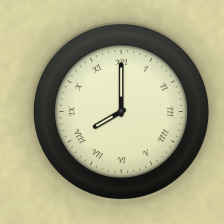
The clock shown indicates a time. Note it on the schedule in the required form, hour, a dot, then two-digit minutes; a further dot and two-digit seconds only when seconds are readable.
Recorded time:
8.00
